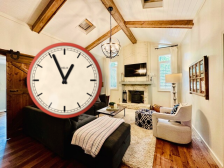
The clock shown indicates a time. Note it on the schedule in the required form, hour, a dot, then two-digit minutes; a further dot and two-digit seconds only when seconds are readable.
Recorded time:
12.56
